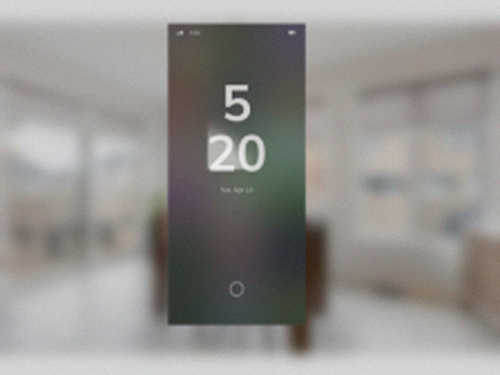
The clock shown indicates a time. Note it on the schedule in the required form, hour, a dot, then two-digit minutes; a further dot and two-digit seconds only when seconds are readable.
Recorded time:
5.20
